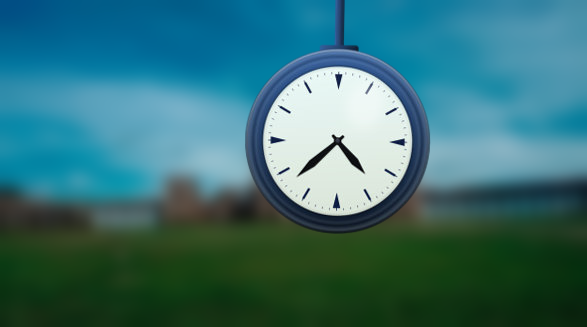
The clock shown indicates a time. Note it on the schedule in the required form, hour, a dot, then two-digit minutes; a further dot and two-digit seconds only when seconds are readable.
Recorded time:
4.38
